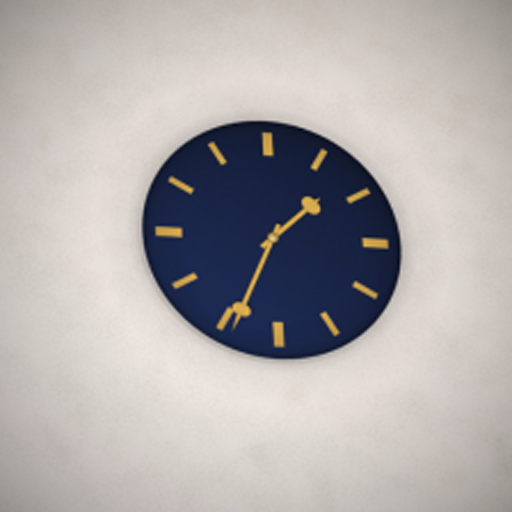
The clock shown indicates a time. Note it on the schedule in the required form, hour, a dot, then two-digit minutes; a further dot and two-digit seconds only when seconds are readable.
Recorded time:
1.34
